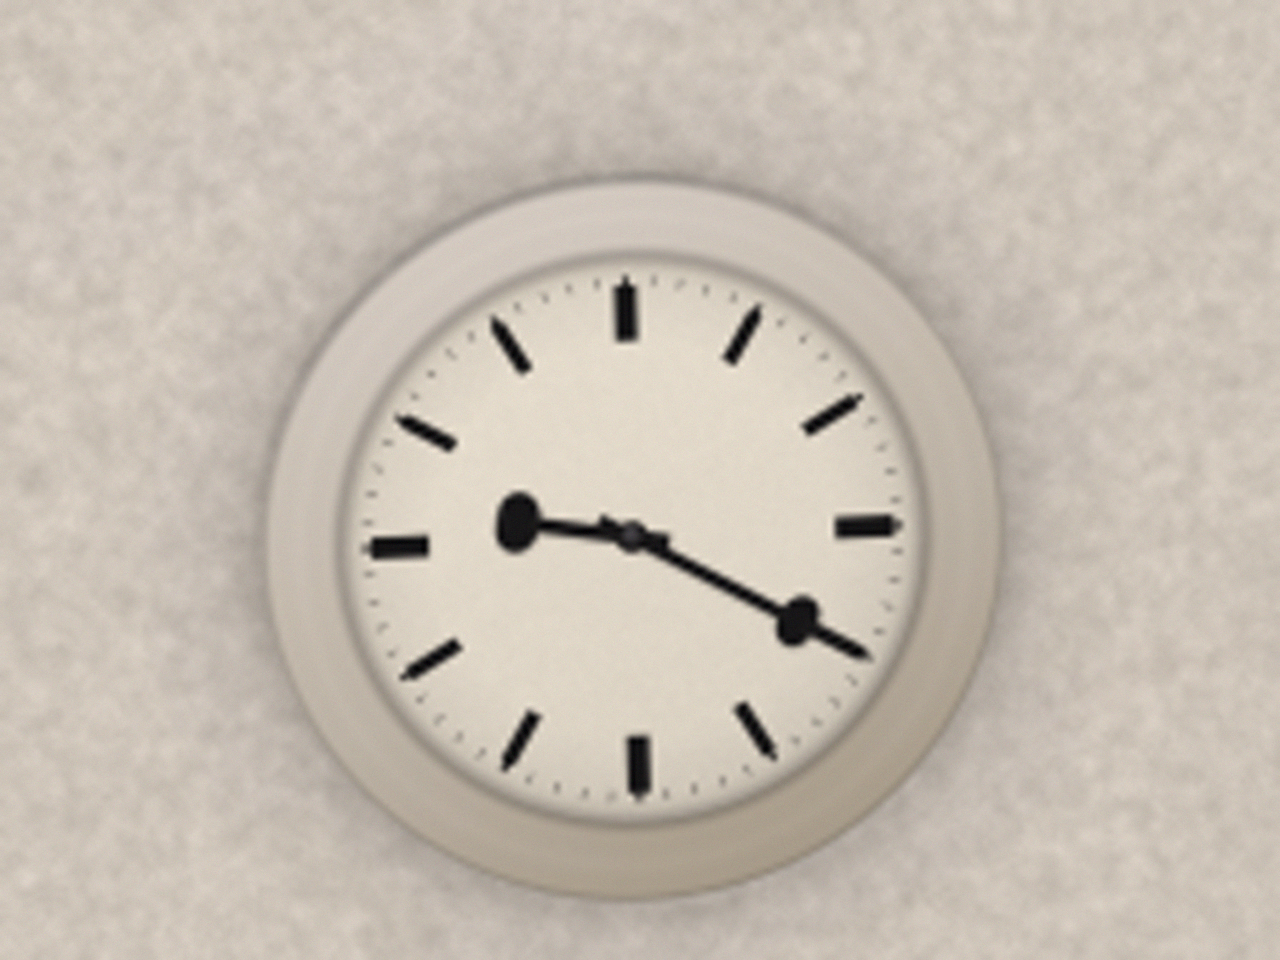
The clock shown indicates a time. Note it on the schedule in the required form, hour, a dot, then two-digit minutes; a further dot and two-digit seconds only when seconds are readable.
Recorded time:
9.20
